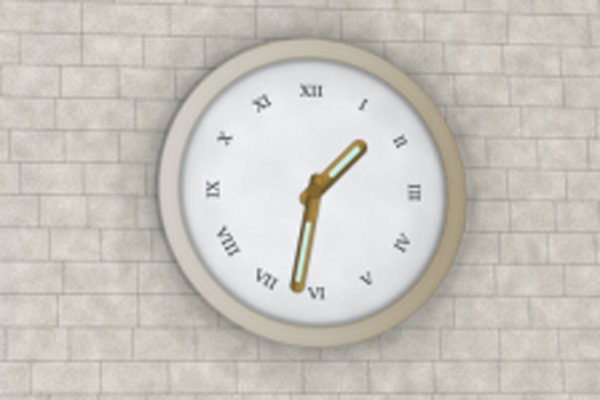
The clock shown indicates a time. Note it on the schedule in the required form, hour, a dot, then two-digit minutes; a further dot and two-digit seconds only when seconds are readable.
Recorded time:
1.32
